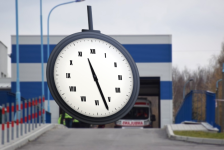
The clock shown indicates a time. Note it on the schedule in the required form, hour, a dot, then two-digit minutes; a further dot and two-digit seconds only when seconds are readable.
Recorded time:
11.27
